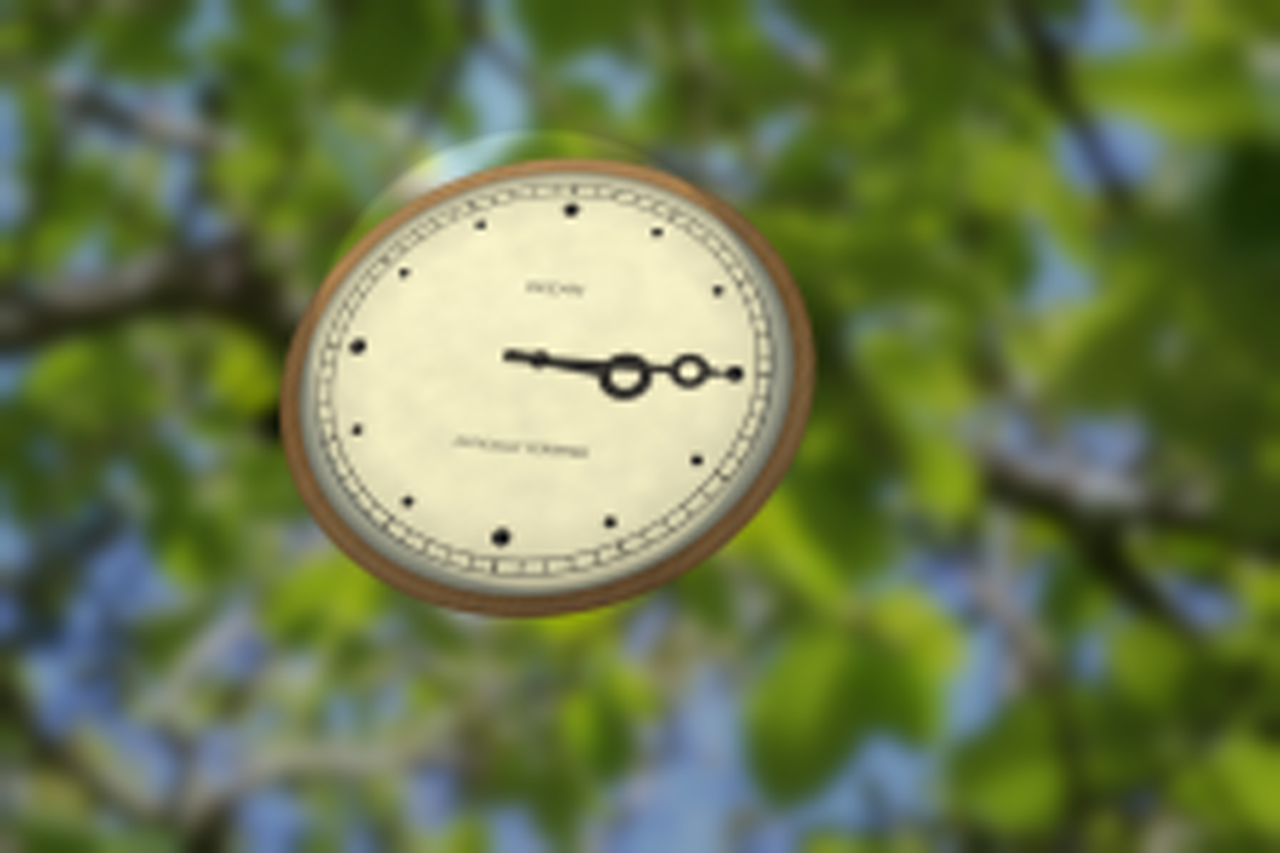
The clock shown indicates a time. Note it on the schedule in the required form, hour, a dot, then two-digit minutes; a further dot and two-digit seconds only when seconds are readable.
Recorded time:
3.15
